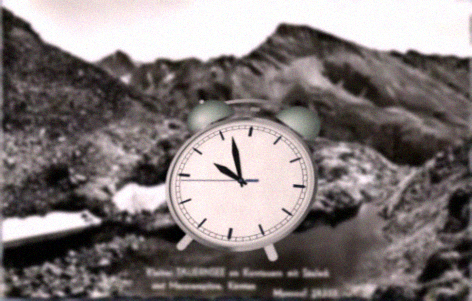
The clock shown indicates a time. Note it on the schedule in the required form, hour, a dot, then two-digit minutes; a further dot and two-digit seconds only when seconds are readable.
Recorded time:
9.56.44
